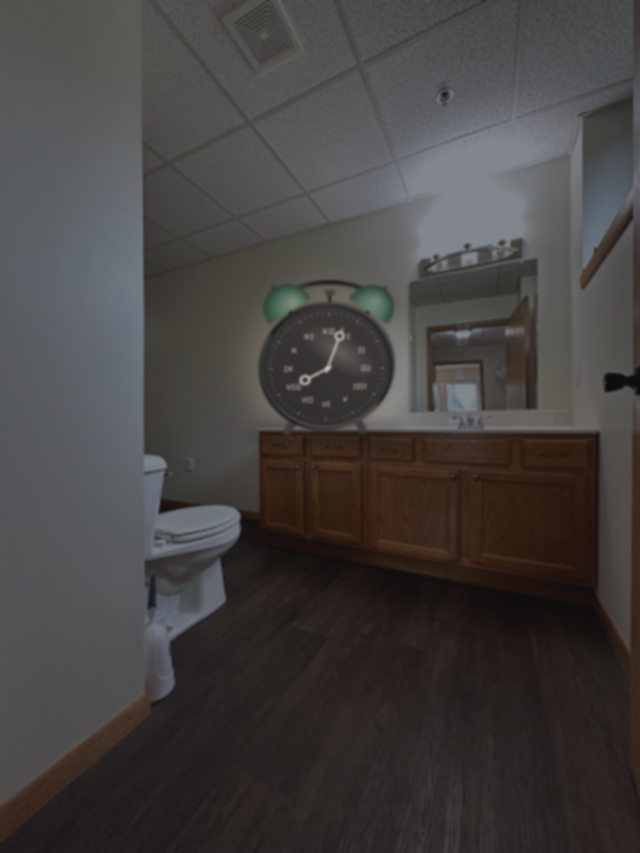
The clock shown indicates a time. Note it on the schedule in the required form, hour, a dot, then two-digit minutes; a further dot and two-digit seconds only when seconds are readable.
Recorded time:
8.03
